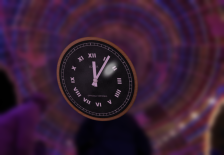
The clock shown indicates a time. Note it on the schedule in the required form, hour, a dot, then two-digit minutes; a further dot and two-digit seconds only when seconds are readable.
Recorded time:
12.06
